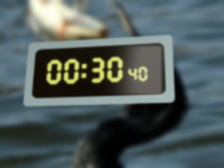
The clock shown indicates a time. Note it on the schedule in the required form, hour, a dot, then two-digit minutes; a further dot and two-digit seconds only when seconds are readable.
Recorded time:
0.30.40
